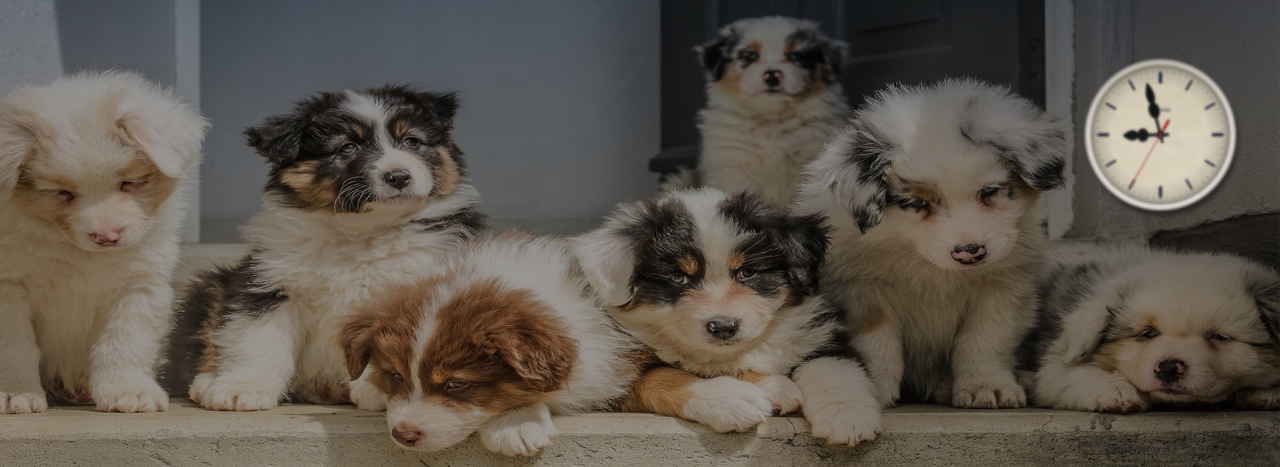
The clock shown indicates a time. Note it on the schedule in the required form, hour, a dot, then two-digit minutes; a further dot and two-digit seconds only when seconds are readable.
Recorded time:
8.57.35
